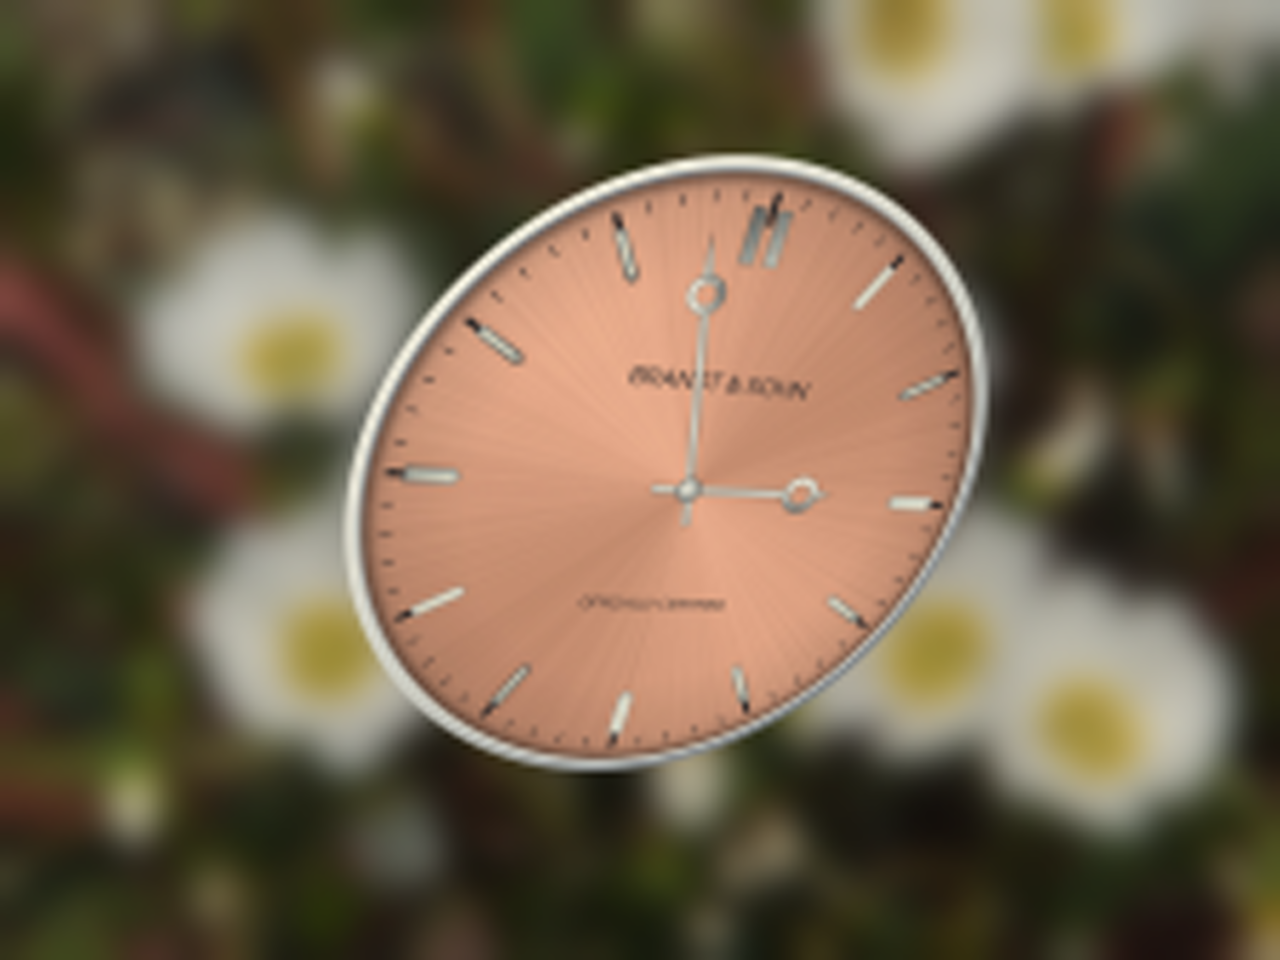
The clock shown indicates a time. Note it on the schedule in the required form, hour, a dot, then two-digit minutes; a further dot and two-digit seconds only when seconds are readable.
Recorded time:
2.58
